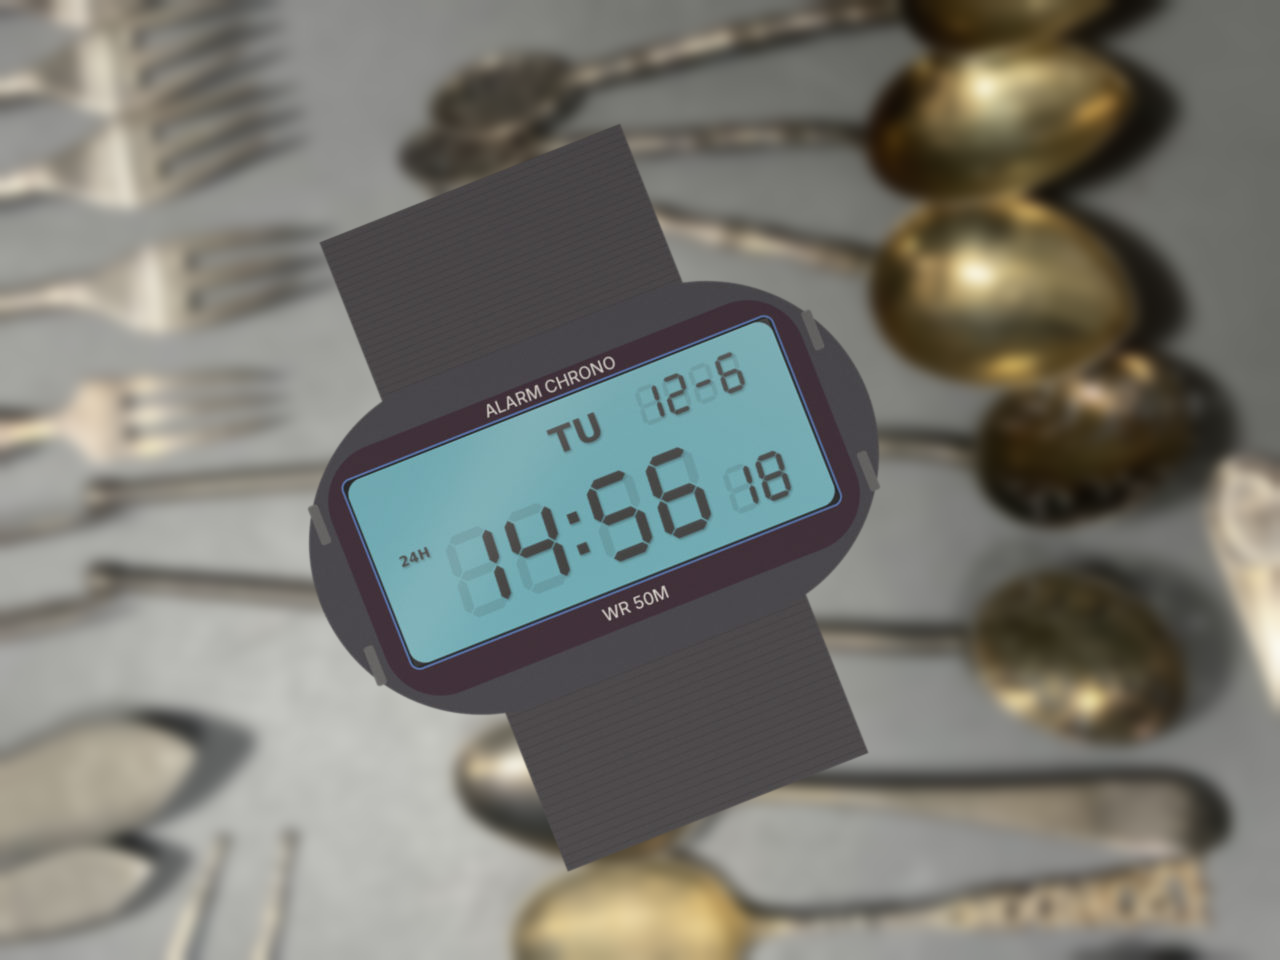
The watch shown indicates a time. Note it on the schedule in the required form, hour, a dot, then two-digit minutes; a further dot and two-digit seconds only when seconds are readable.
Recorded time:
14.56.18
